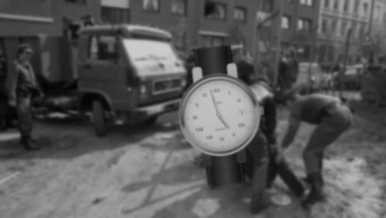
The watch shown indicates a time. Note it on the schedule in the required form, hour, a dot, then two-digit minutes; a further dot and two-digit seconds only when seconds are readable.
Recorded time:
4.58
